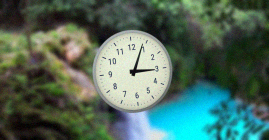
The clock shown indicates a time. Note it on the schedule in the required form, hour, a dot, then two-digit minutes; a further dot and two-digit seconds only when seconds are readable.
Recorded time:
3.04
